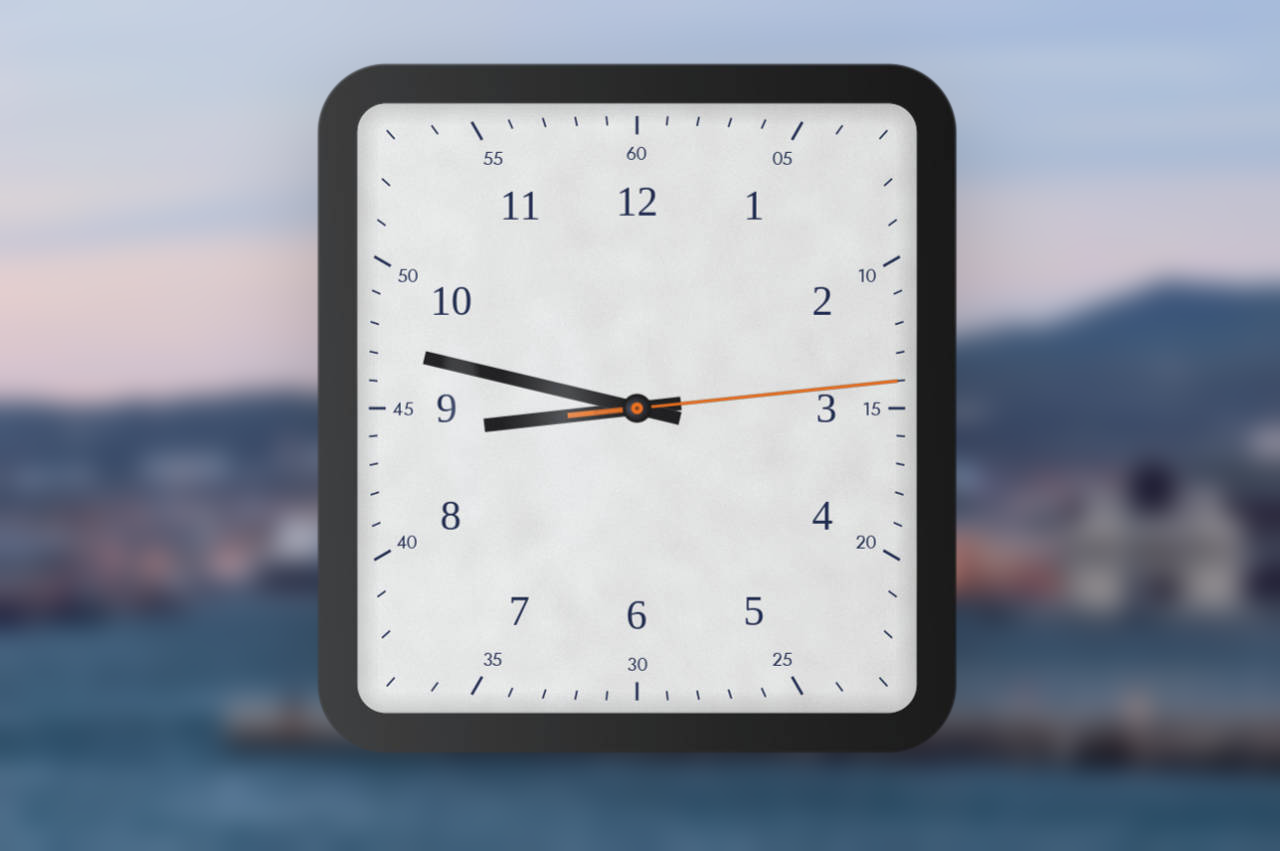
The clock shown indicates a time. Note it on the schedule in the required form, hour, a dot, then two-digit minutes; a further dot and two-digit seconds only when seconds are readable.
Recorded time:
8.47.14
